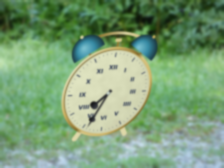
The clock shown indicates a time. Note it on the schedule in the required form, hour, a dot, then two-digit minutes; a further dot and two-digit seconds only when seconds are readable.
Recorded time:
7.34
